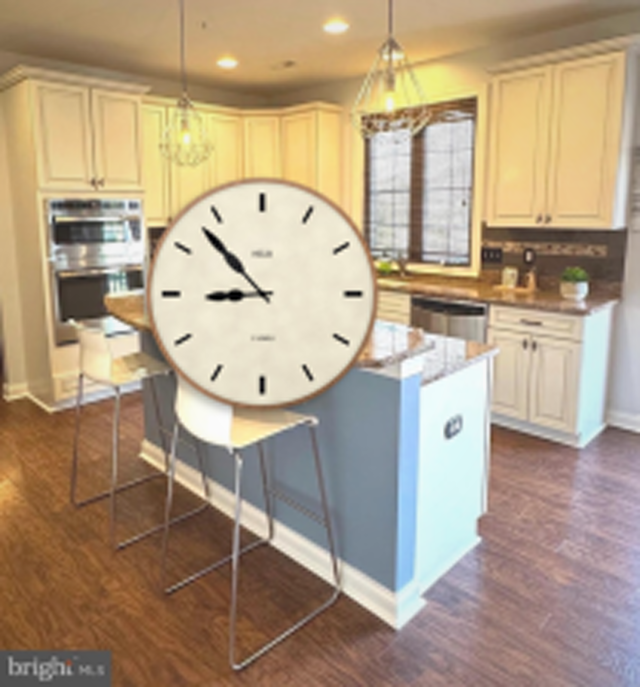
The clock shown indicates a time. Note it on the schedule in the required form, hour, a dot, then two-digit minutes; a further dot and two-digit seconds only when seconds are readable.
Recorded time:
8.53
